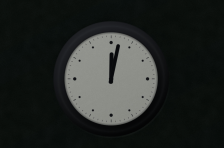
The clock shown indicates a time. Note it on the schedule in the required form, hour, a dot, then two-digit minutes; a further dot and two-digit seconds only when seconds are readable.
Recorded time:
12.02
